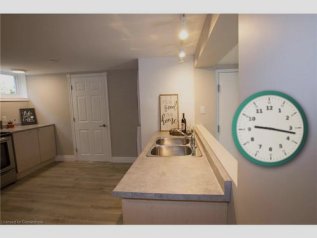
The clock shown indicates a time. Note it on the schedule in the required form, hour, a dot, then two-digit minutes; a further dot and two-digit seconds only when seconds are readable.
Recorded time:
9.17
